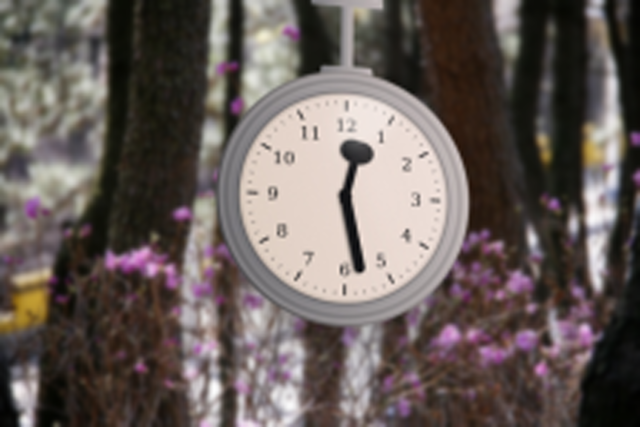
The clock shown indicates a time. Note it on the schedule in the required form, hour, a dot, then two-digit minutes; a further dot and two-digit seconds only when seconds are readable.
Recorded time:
12.28
